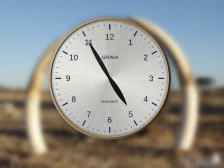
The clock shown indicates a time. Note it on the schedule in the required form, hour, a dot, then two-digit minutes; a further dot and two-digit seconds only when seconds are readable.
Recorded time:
4.55
